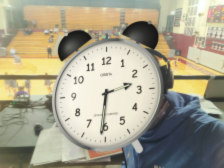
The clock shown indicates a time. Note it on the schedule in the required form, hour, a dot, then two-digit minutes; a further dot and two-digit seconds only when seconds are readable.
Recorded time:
2.31
